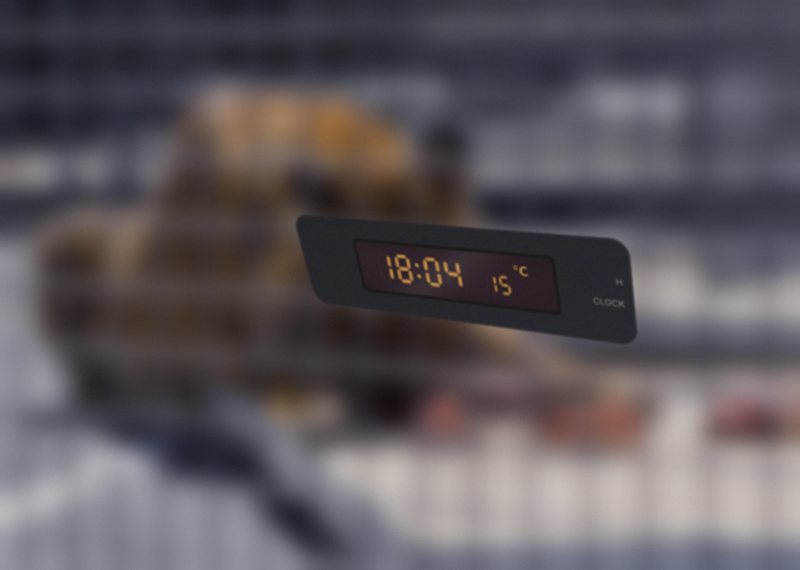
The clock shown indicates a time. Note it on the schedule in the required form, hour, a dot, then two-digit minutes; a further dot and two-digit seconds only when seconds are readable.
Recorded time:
18.04
